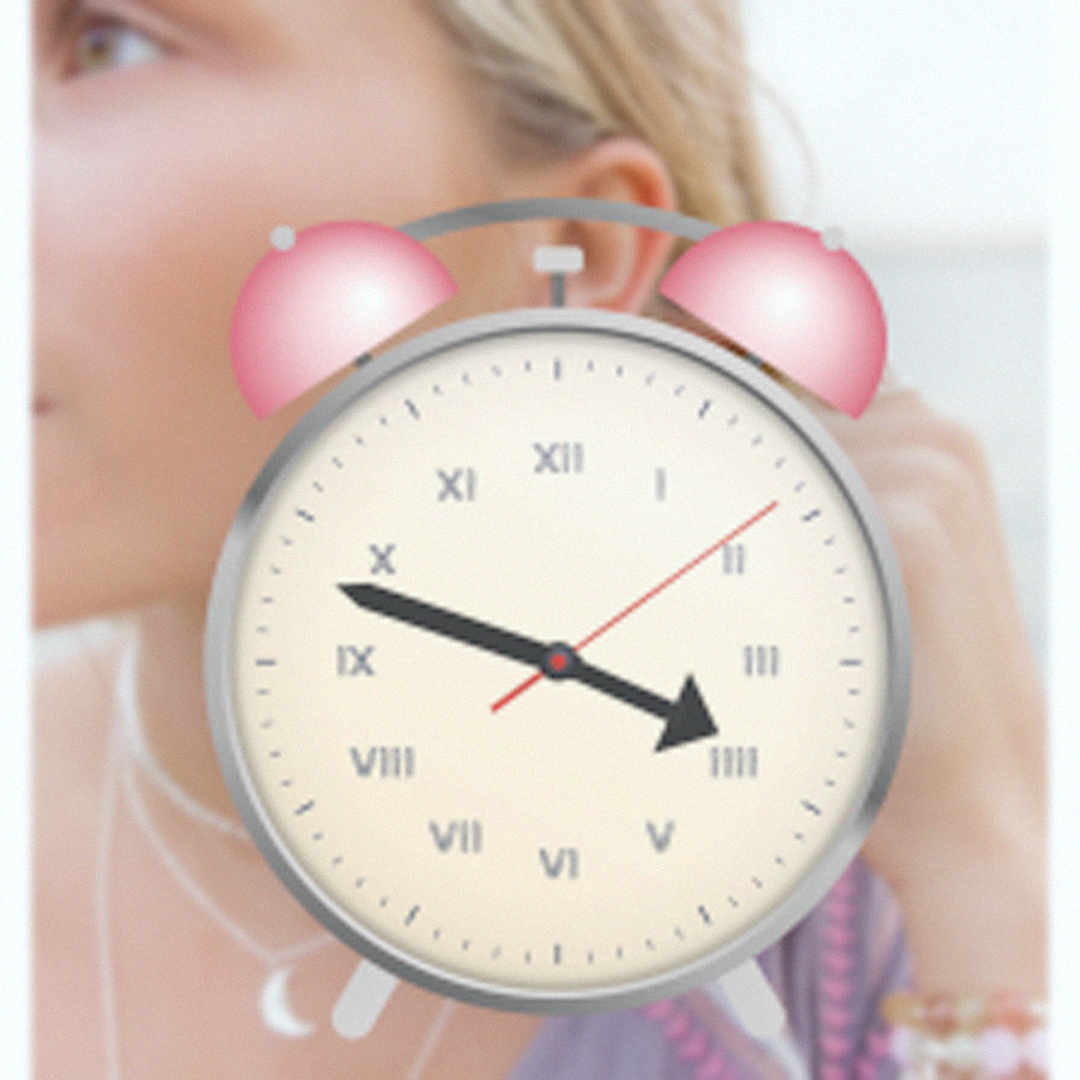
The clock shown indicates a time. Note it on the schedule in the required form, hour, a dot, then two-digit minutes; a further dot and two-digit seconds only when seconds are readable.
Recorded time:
3.48.09
